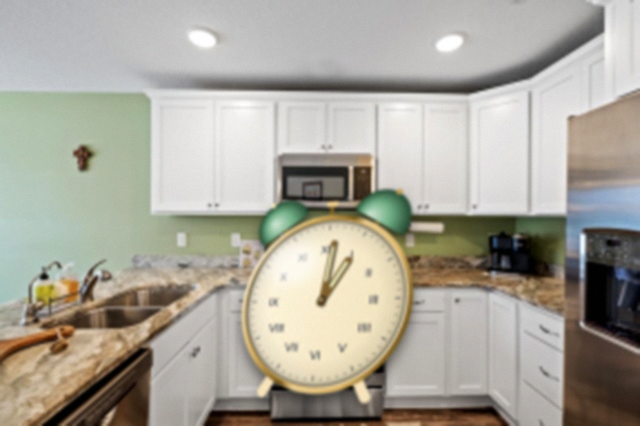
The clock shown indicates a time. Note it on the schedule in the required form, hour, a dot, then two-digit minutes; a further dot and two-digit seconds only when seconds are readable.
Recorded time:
1.01
